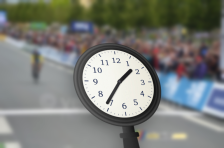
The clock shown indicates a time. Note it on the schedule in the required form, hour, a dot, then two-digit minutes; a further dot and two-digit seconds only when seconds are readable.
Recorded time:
1.36
